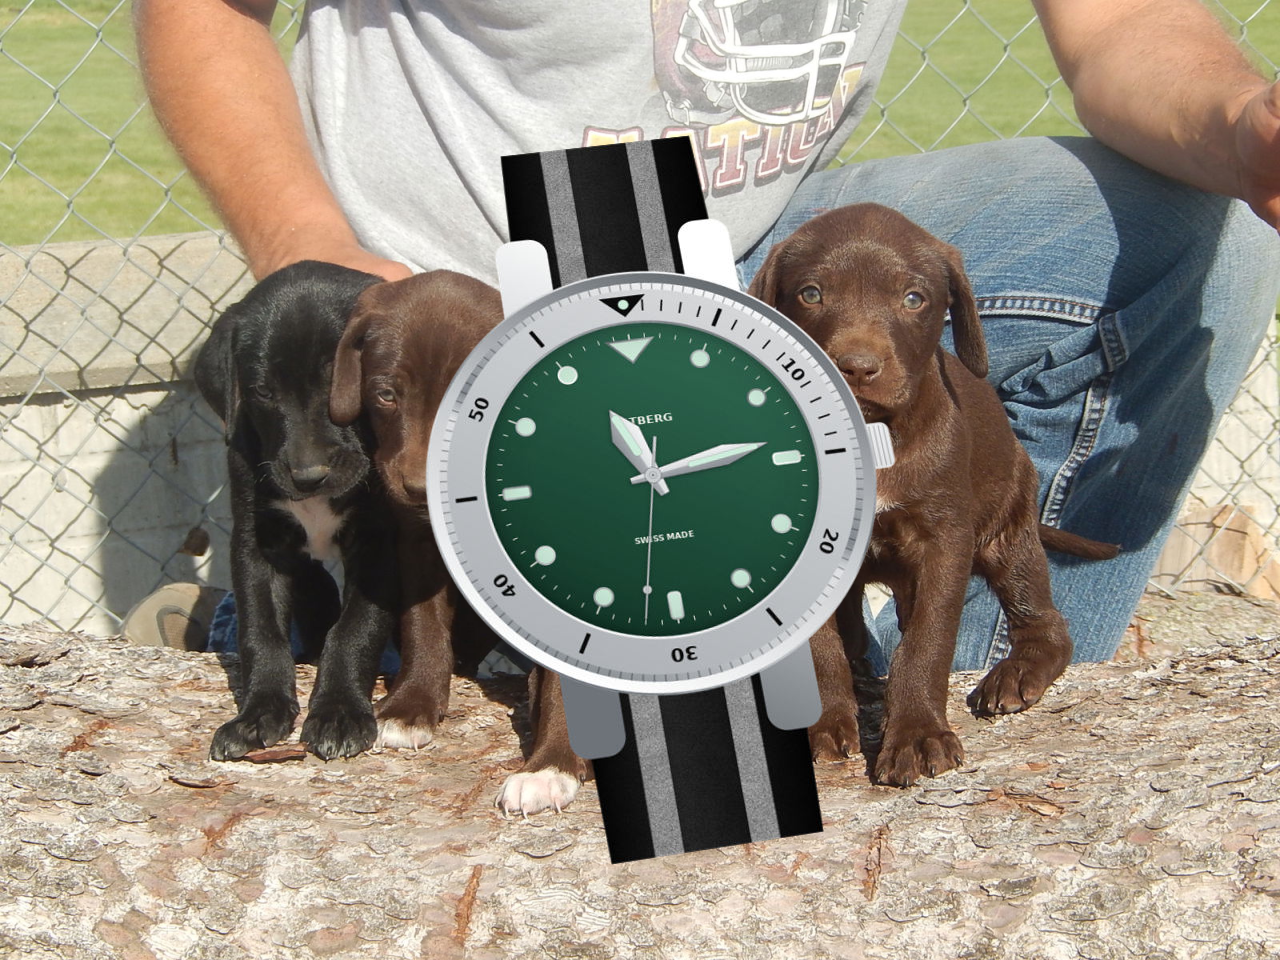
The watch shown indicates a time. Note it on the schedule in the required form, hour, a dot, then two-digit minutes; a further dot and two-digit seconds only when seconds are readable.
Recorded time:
11.13.32
